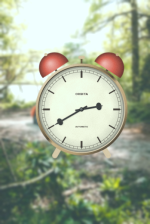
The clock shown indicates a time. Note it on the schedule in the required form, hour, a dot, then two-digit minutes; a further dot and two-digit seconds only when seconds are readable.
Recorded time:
2.40
